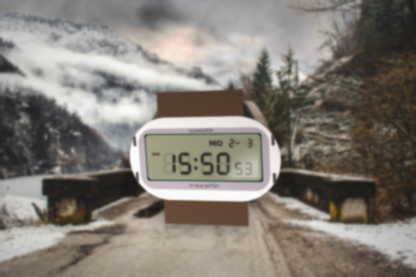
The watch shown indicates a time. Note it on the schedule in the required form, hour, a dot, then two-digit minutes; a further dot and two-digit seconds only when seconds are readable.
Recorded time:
15.50.53
